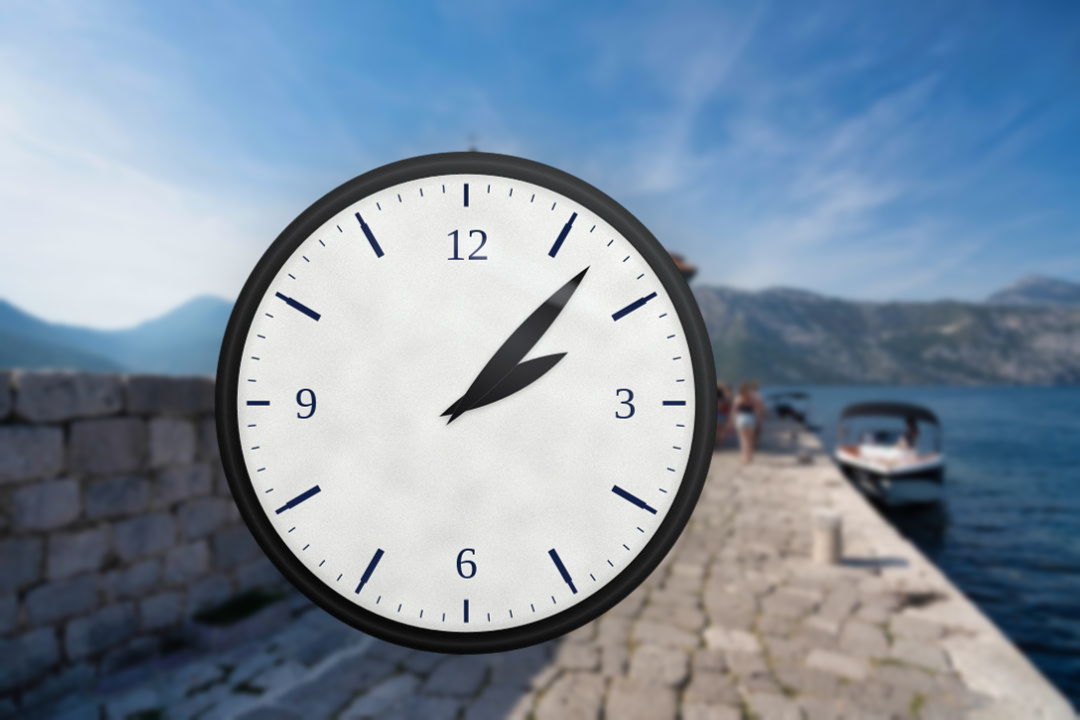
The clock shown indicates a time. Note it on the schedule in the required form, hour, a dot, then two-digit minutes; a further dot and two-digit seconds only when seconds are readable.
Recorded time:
2.07
